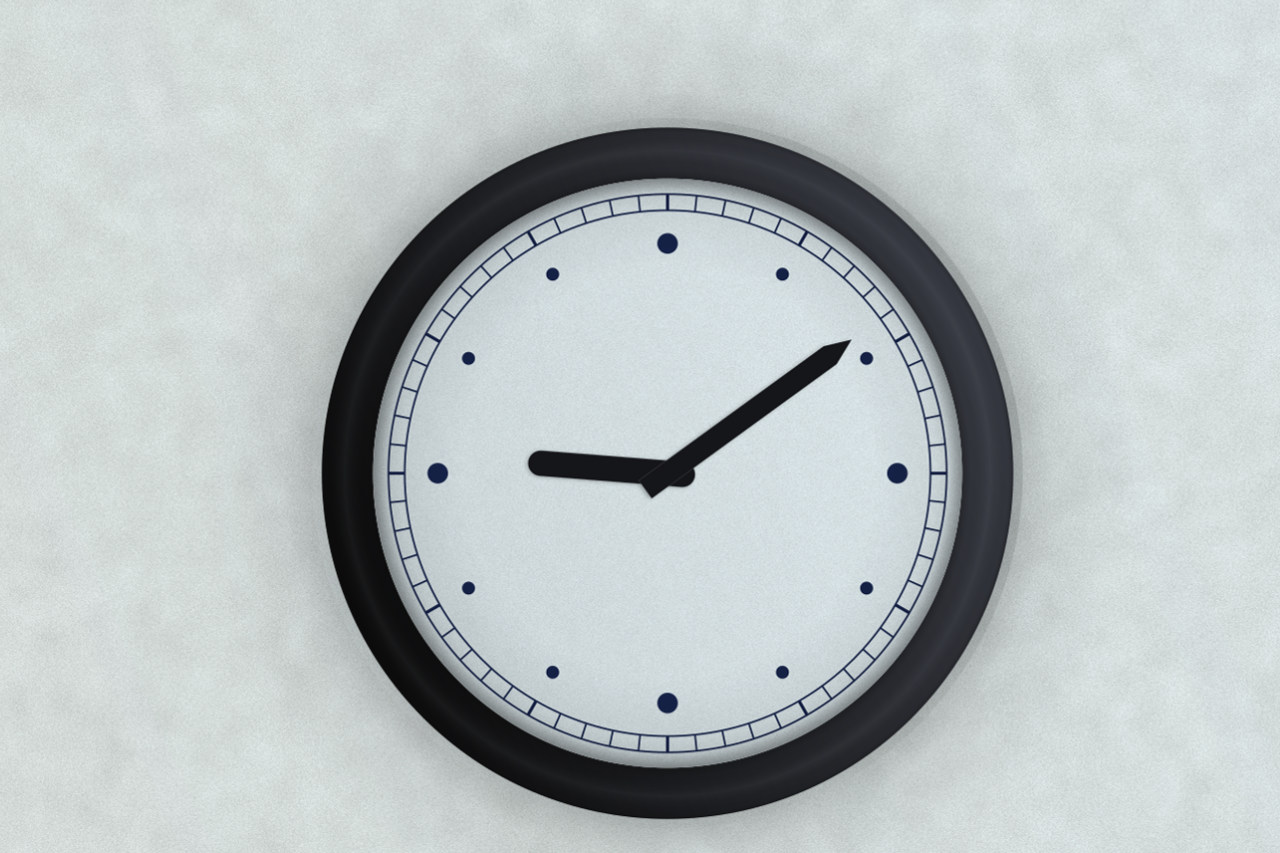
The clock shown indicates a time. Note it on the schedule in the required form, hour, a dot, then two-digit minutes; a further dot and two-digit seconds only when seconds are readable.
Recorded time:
9.09
